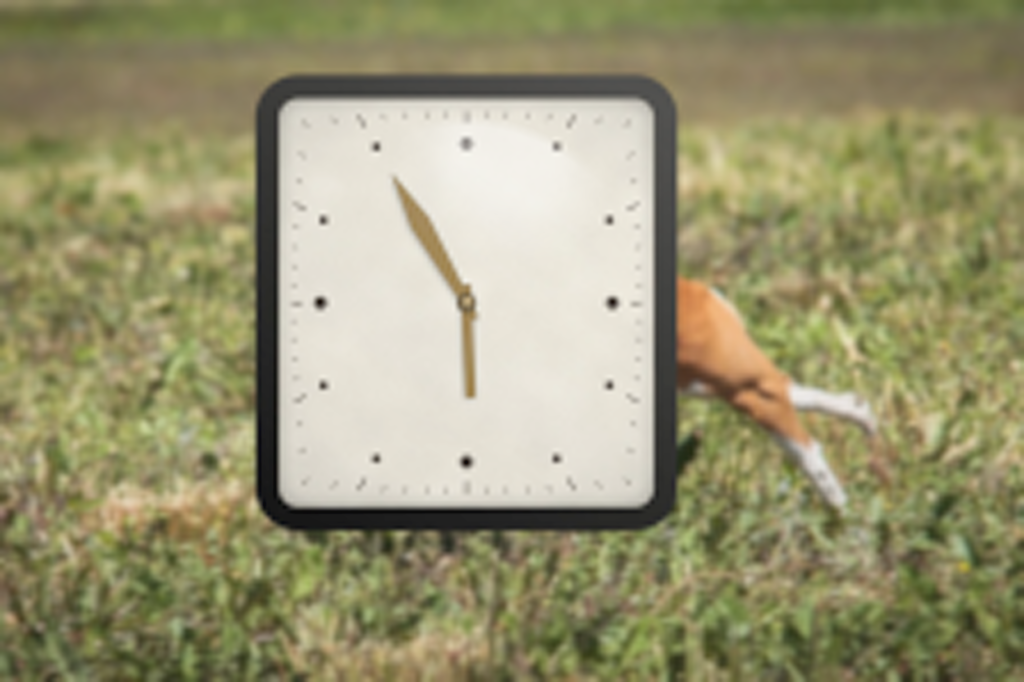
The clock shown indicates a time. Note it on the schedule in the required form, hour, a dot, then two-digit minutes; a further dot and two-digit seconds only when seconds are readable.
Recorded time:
5.55
